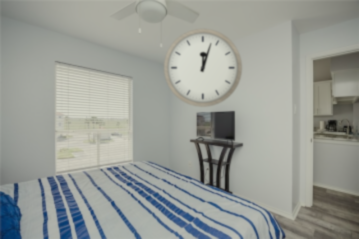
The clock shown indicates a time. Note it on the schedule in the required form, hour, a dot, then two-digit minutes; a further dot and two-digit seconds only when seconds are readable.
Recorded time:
12.03
